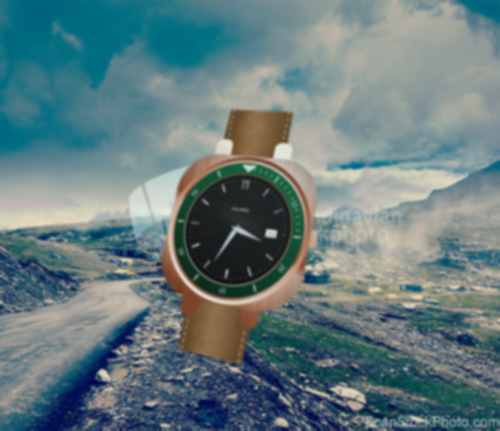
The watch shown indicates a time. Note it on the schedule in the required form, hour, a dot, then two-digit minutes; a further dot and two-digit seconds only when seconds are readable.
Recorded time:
3.34
